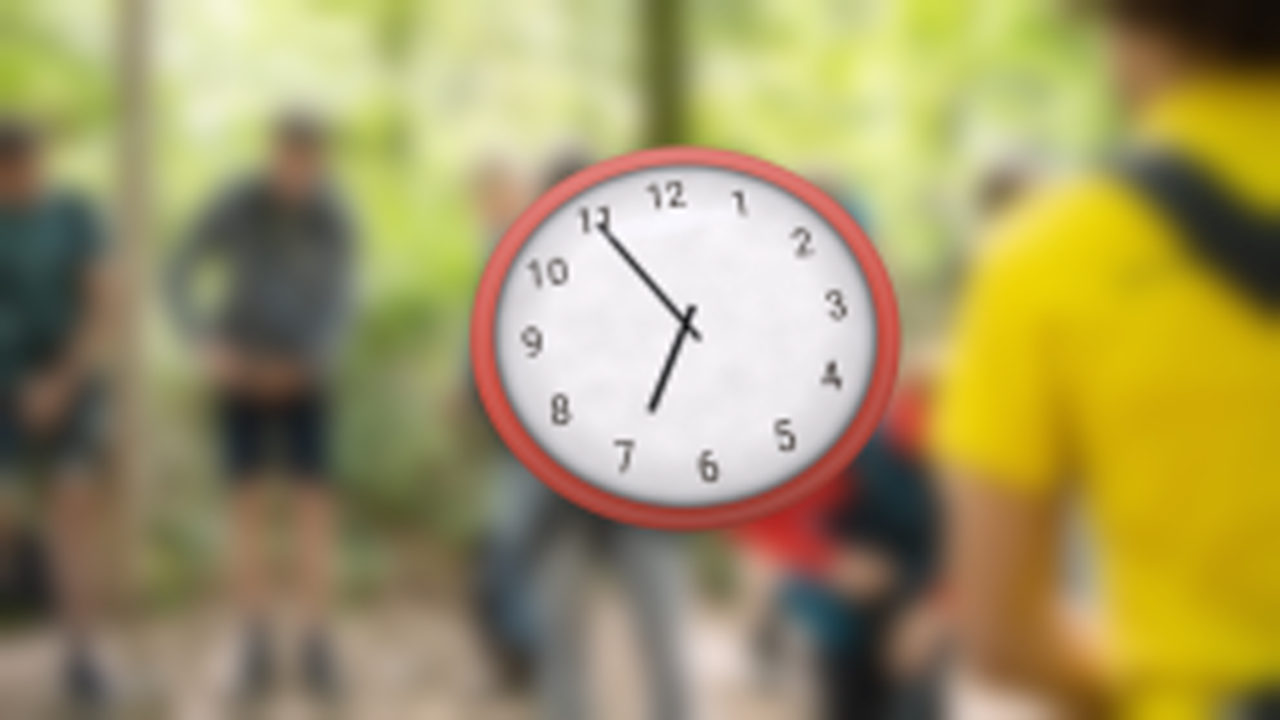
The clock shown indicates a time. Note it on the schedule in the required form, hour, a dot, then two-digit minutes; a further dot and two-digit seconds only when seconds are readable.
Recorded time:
6.55
